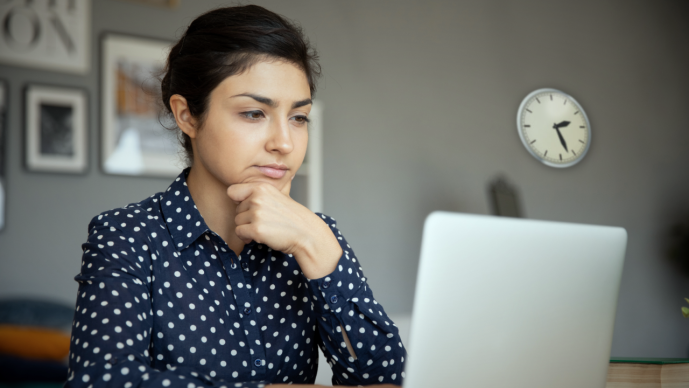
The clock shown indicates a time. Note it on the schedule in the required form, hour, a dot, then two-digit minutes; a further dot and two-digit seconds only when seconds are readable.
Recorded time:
2.27
